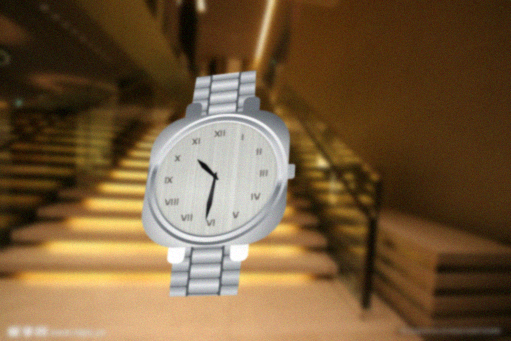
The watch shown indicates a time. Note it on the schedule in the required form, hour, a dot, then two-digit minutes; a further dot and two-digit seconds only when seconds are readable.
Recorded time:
10.31
